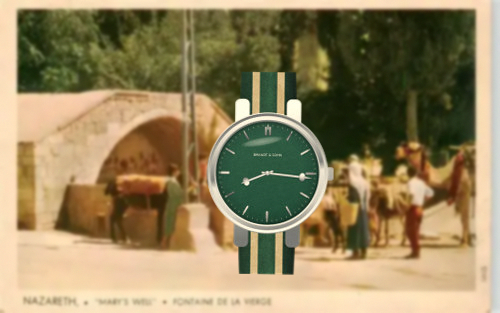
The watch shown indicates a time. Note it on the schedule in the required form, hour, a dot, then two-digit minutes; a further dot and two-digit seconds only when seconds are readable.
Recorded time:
8.16
